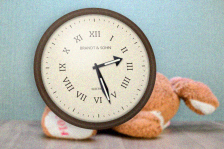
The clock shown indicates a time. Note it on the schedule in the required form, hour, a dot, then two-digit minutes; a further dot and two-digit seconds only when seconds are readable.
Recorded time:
2.27
